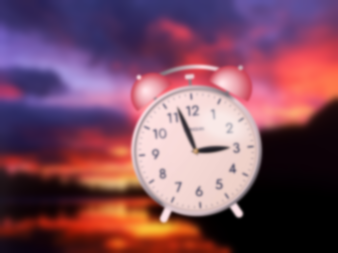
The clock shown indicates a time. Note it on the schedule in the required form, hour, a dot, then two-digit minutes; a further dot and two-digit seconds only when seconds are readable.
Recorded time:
2.57
